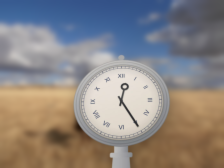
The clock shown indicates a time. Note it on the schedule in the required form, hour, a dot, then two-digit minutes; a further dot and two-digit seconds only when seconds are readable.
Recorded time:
12.25
